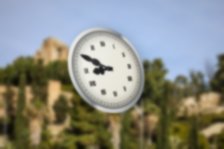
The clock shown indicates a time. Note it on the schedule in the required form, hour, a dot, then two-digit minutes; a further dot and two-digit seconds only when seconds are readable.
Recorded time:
8.50
